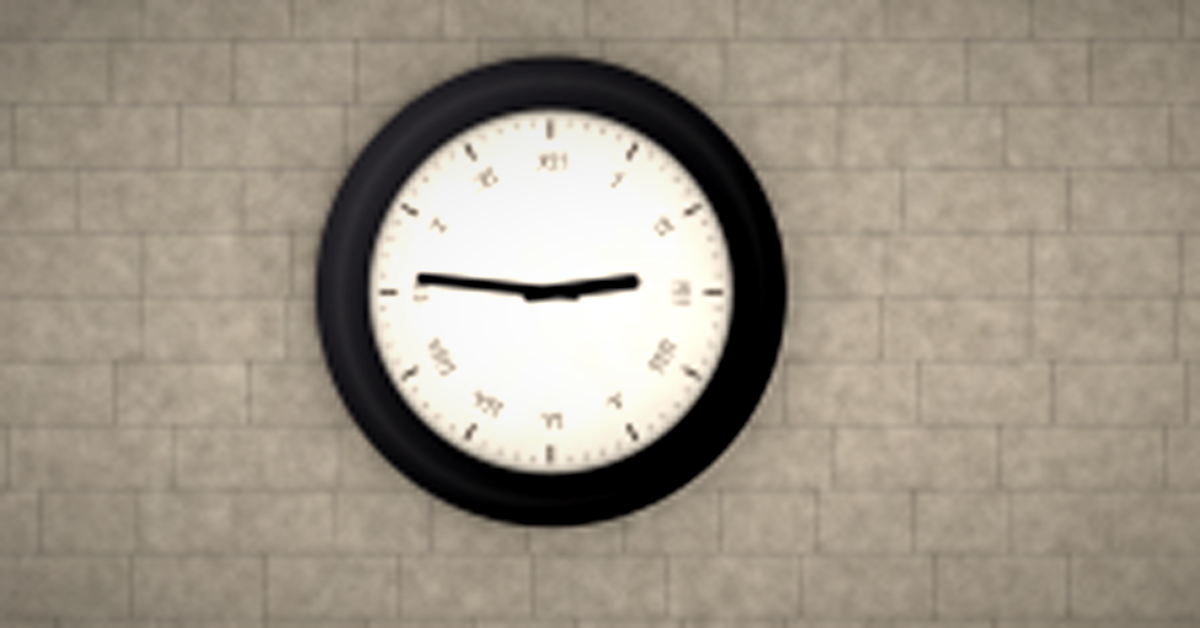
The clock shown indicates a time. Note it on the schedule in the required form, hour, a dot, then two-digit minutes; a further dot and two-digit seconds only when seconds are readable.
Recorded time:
2.46
